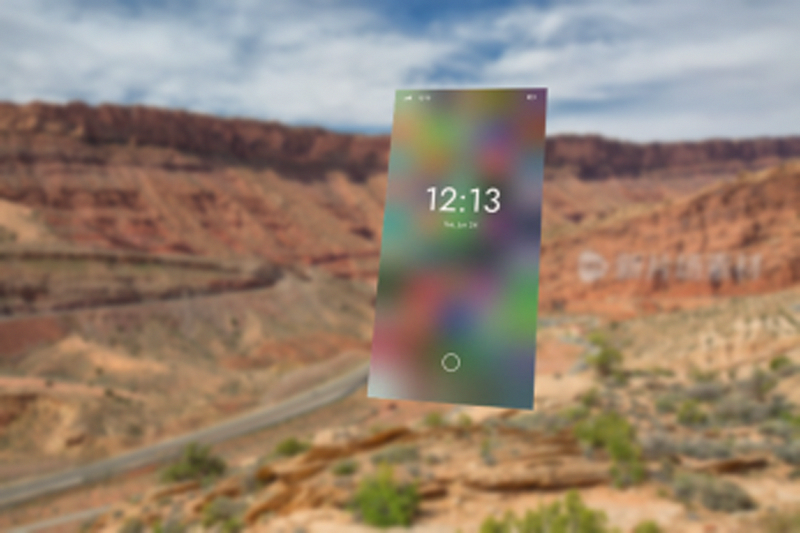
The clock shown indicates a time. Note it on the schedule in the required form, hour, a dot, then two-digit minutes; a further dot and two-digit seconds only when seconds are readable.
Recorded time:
12.13
